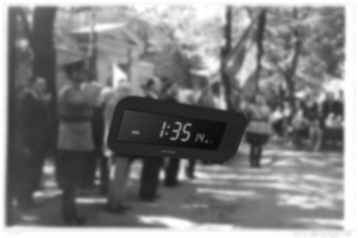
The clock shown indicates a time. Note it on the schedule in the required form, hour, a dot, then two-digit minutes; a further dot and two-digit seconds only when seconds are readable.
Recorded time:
1.35
